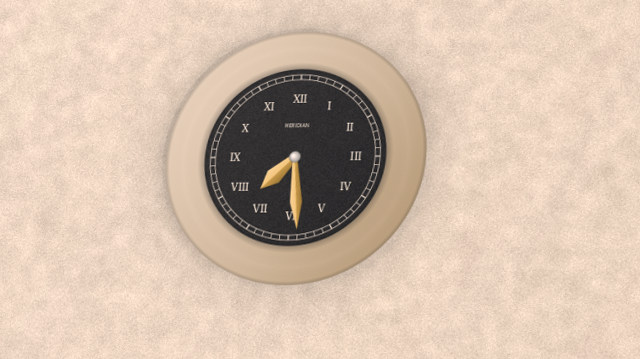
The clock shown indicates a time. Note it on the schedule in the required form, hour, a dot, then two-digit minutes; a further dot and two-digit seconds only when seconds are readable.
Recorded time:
7.29
